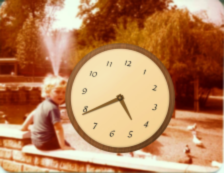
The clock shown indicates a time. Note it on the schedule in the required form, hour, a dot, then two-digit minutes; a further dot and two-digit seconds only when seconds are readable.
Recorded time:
4.39
